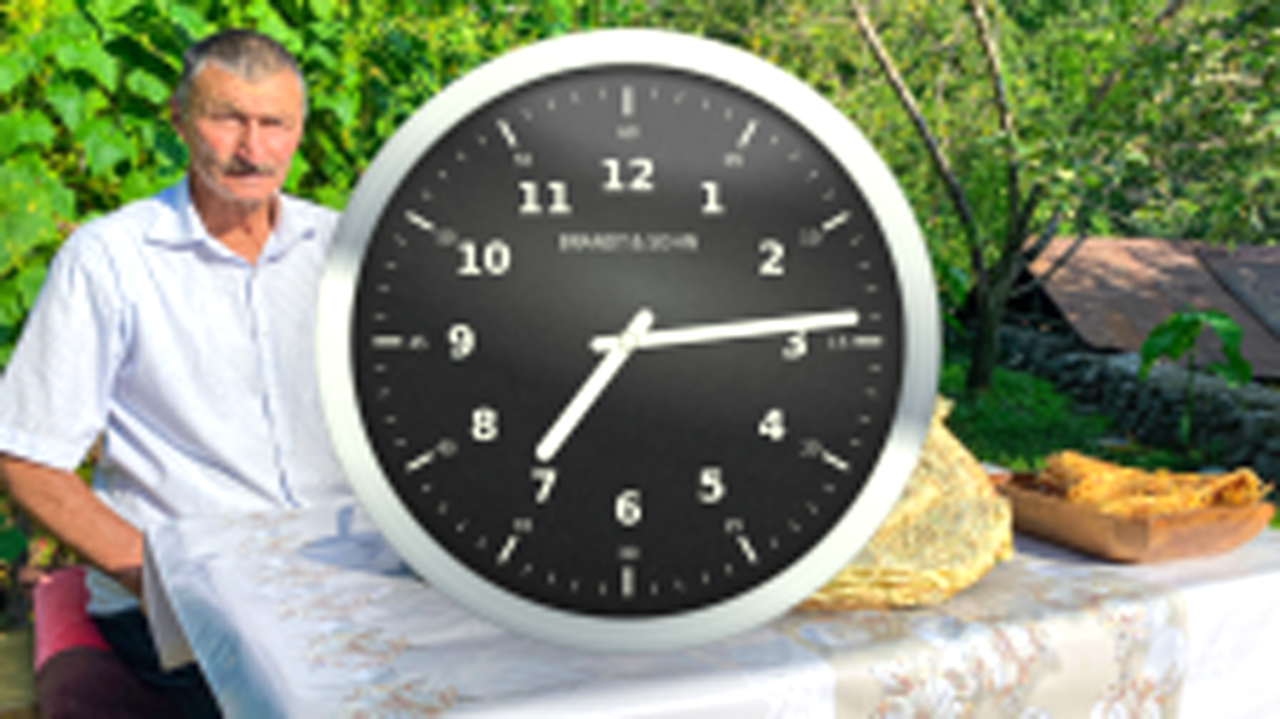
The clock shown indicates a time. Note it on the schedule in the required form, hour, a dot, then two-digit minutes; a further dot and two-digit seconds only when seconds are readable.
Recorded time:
7.14
